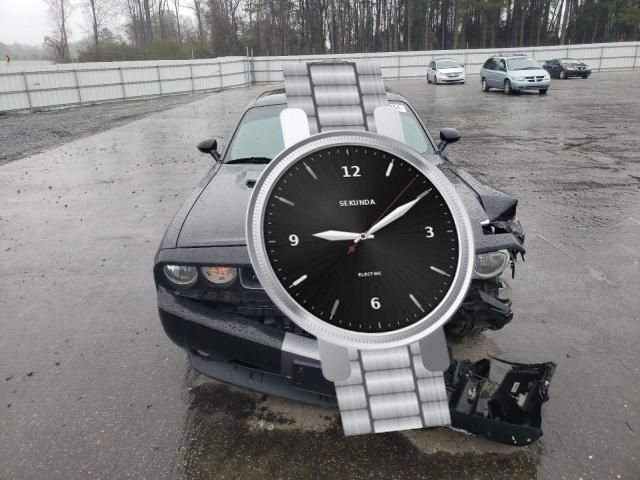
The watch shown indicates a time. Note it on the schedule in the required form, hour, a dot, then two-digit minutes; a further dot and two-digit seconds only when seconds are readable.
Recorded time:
9.10.08
